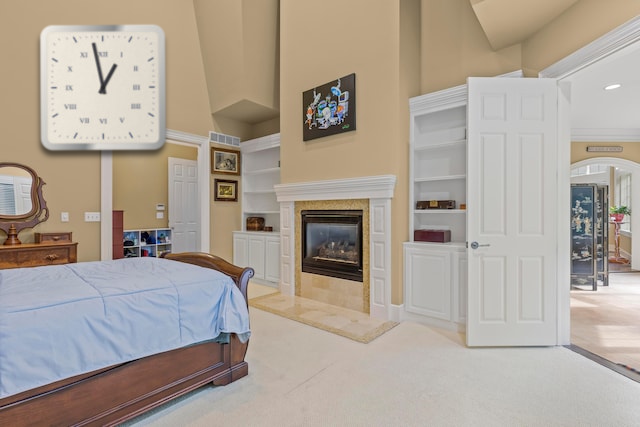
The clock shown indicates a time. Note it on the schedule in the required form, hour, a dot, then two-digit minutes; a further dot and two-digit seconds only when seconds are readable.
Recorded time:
12.58
